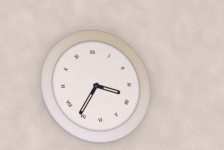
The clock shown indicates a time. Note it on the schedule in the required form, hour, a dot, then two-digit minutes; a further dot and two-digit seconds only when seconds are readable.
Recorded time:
3.36
